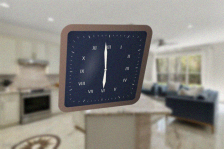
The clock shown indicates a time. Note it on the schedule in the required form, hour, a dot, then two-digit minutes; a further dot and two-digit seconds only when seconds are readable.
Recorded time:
5.59
